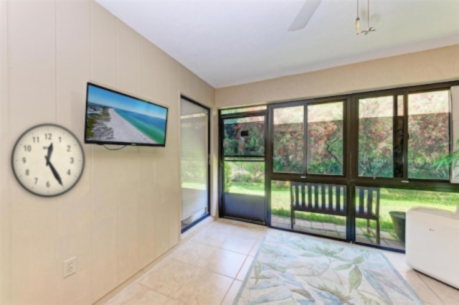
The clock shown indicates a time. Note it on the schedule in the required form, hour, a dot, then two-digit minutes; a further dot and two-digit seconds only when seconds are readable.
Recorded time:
12.25
